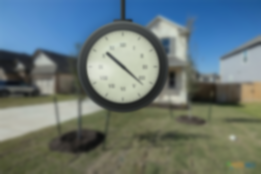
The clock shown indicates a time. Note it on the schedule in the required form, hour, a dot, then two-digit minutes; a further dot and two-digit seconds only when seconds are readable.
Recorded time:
10.22
